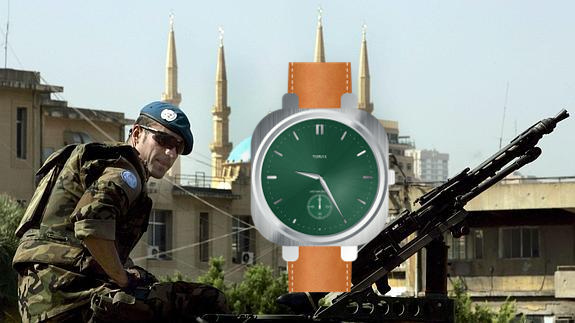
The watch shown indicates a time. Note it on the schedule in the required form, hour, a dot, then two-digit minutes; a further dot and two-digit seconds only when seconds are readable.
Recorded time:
9.25
